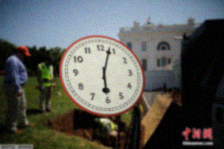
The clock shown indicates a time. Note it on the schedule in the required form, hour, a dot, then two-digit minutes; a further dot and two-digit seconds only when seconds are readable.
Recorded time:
6.03
